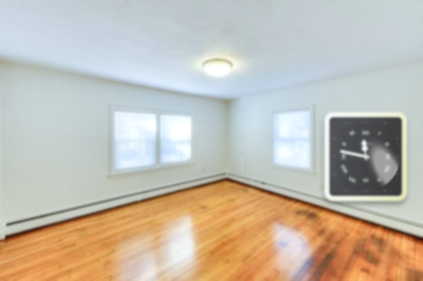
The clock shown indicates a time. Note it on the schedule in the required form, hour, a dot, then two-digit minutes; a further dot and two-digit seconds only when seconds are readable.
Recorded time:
11.47
